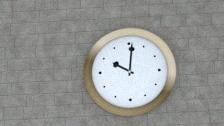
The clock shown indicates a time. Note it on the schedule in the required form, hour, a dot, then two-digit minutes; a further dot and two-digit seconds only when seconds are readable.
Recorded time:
10.01
